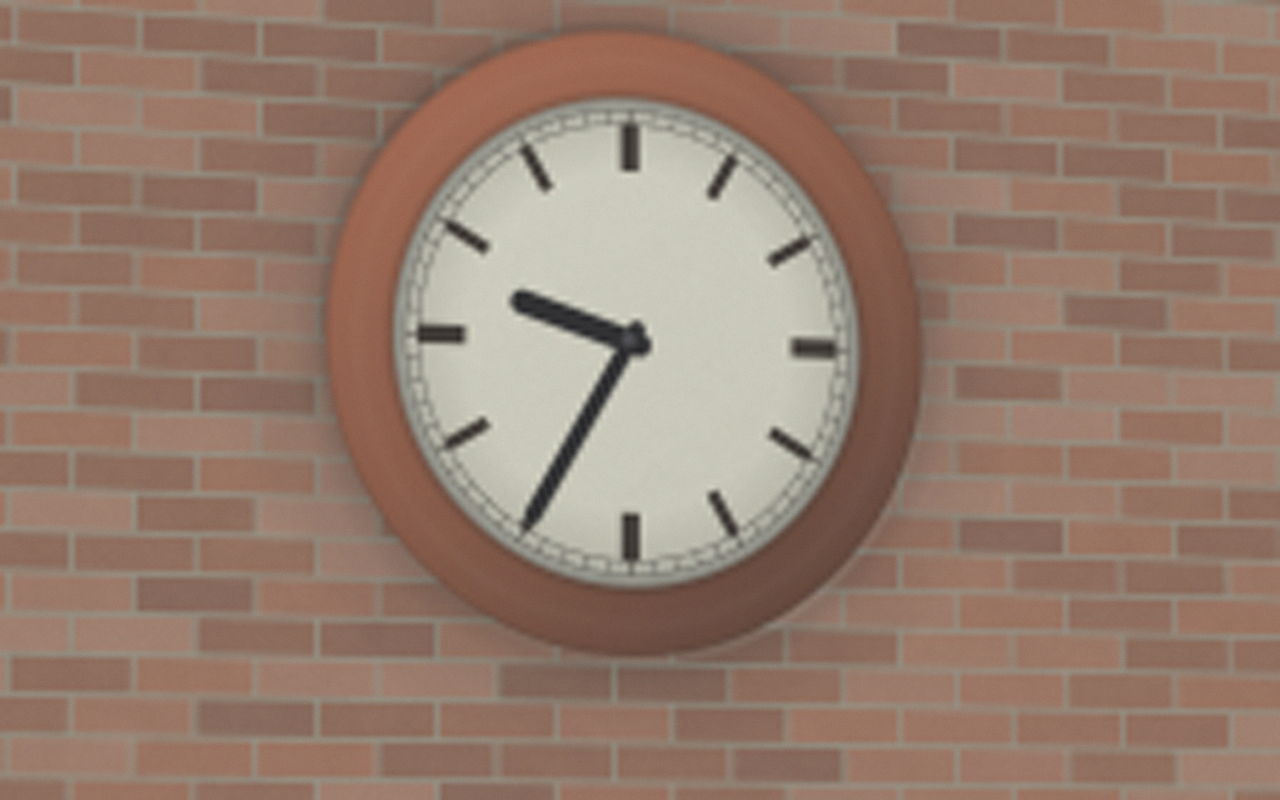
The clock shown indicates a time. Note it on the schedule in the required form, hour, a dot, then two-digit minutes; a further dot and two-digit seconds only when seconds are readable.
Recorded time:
9.35
